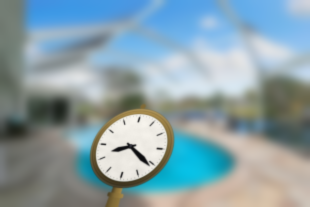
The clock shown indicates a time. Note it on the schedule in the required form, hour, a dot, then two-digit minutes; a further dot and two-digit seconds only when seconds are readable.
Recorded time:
8.21
